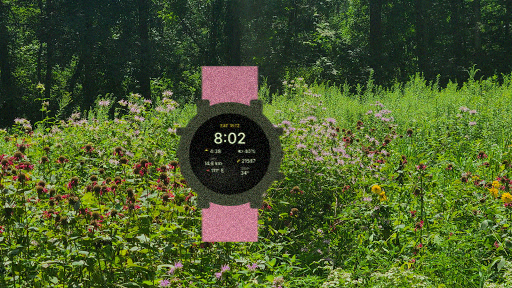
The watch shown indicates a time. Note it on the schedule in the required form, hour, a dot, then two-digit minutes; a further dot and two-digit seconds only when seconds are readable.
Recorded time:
8.02
